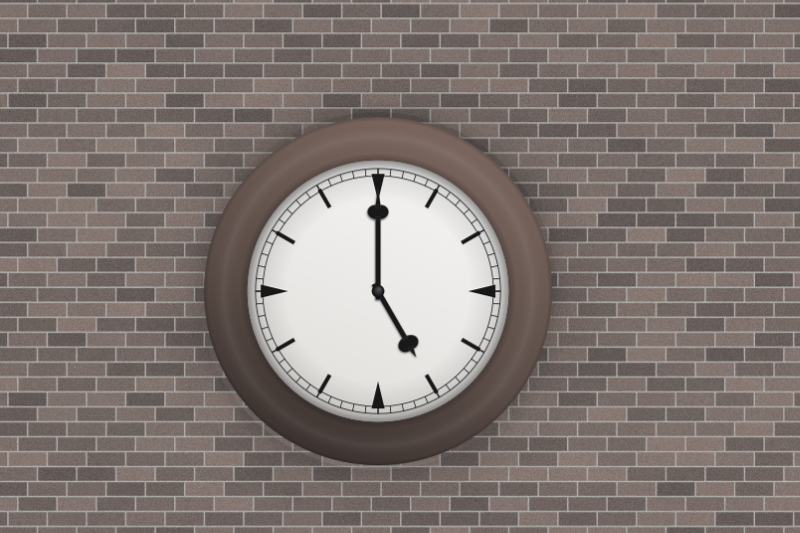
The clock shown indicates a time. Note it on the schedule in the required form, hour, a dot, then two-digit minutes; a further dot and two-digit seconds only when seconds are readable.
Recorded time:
5.00
